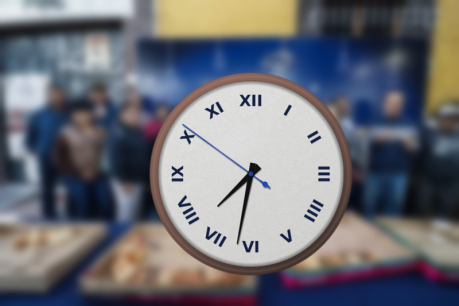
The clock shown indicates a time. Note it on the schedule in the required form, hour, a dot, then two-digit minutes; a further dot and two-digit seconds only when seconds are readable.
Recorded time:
7.31.51
